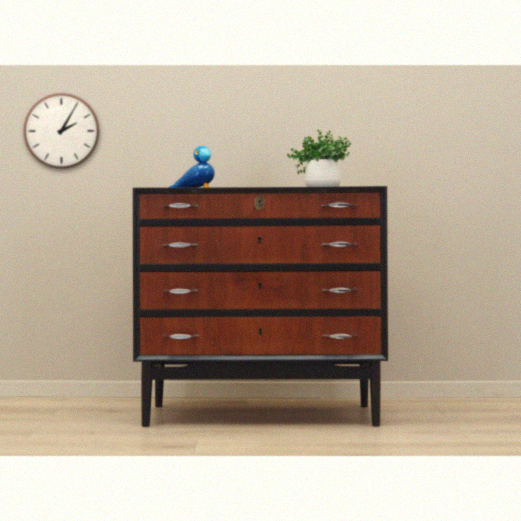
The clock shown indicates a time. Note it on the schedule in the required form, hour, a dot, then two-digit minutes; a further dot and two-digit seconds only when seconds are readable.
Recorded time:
2.05
